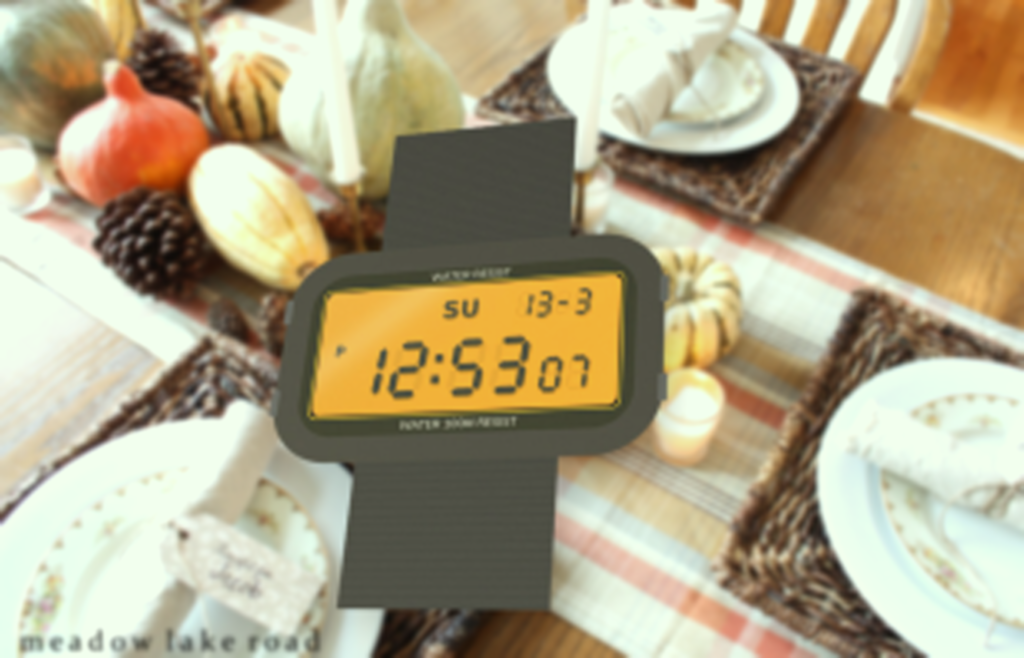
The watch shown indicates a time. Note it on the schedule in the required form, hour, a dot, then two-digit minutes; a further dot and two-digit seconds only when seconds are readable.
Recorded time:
12.53.07
